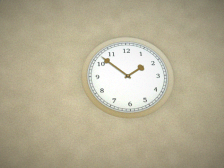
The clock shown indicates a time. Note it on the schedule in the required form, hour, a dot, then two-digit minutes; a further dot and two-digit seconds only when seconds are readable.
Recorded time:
1.52
